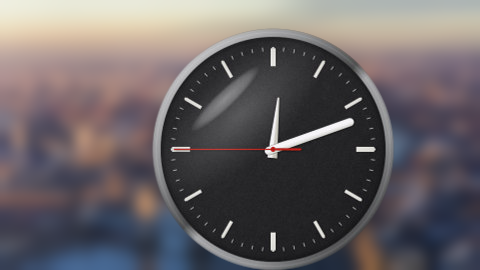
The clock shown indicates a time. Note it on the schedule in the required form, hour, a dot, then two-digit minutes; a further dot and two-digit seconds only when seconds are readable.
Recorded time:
12.11.45
